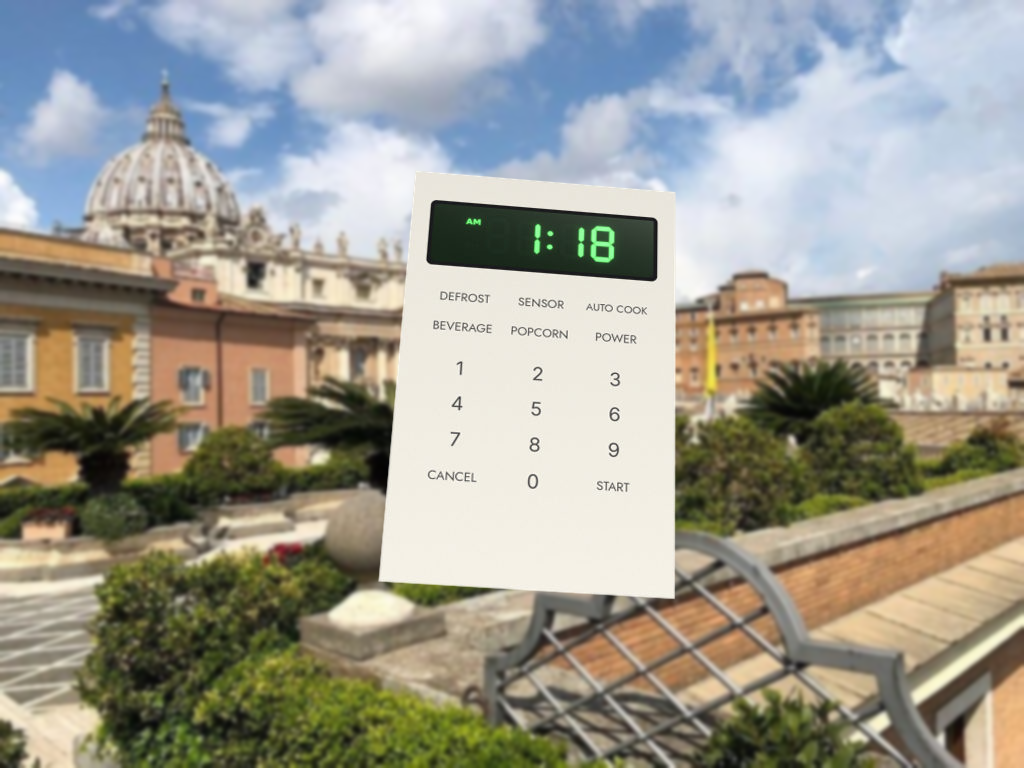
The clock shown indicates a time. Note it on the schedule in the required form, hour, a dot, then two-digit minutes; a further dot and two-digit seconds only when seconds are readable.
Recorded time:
1.18
